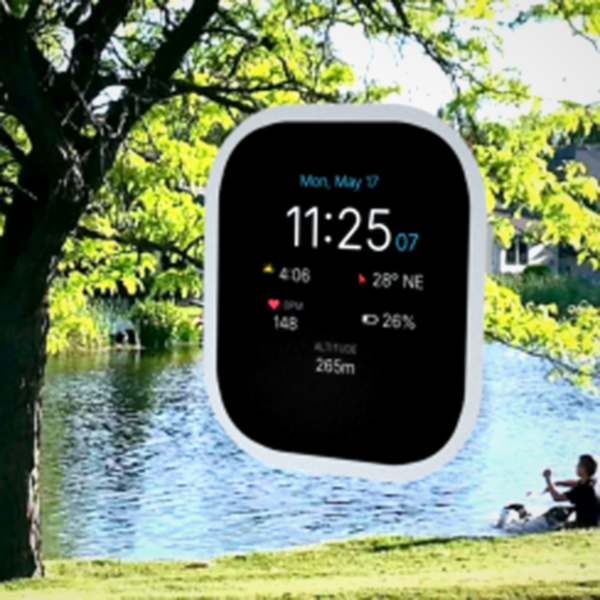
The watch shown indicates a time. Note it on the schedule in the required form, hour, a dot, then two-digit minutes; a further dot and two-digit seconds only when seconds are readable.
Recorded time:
11.25.07
